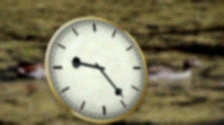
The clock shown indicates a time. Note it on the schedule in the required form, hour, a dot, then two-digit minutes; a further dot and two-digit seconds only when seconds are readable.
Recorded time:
9.24
